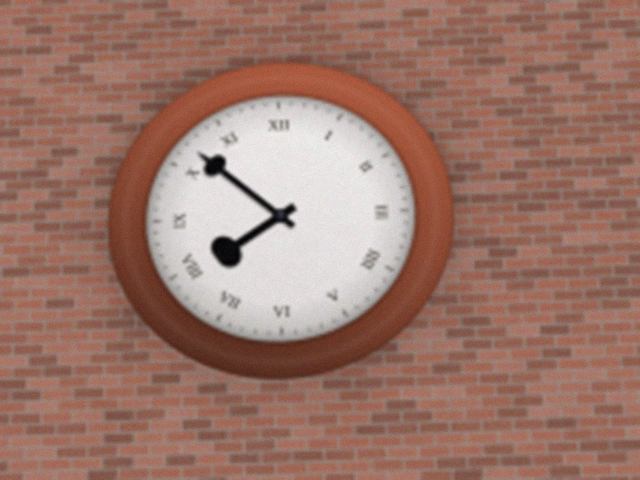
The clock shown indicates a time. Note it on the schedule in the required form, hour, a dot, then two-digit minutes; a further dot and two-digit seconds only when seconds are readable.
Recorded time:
7.52
